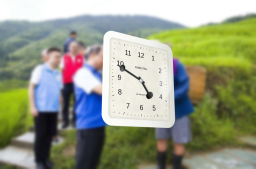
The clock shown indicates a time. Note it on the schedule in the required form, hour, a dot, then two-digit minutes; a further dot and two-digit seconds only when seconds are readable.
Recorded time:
4.49
